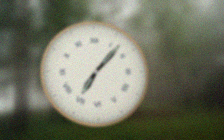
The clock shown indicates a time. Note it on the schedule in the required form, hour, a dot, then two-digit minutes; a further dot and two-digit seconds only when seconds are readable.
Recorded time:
7.07
